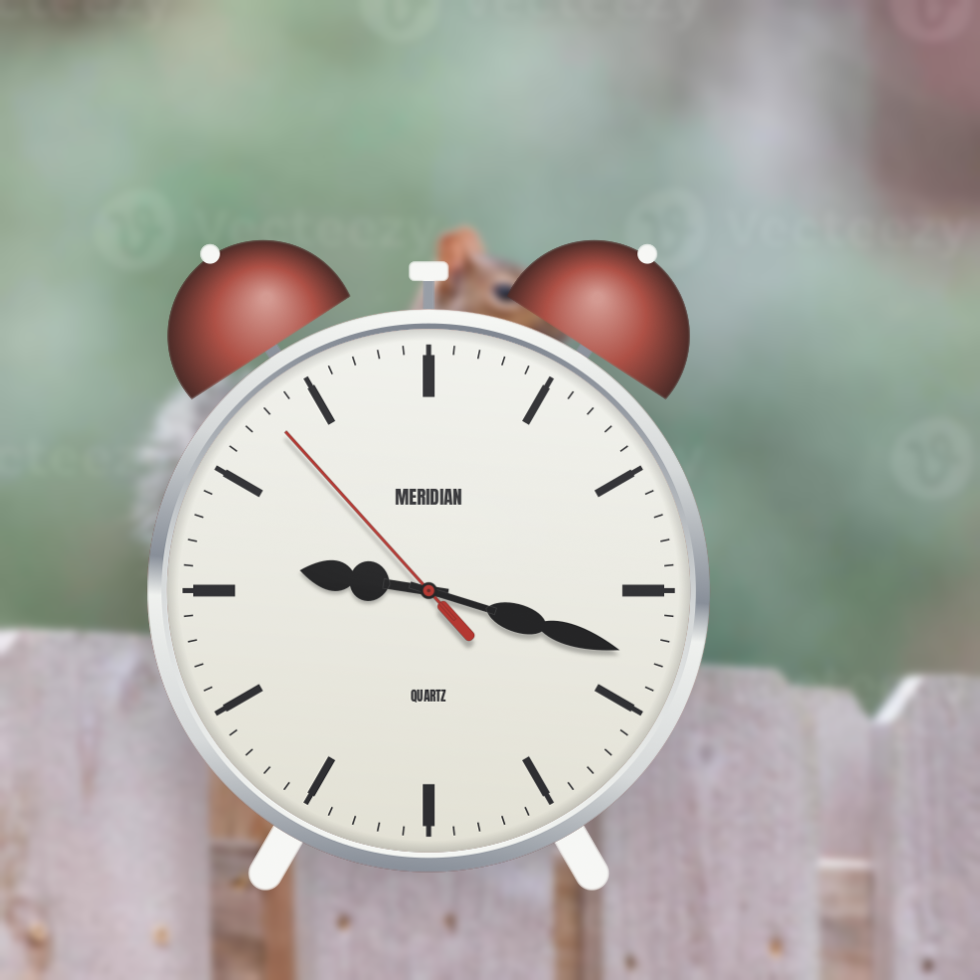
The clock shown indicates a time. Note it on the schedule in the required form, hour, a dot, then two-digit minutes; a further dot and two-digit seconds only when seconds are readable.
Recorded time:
9.17.53
